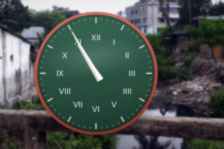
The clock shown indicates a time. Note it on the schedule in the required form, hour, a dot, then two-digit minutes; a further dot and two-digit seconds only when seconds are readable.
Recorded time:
10.55
